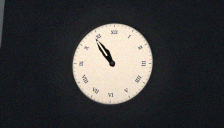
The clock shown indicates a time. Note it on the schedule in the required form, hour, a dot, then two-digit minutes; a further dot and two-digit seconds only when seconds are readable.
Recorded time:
10.54
